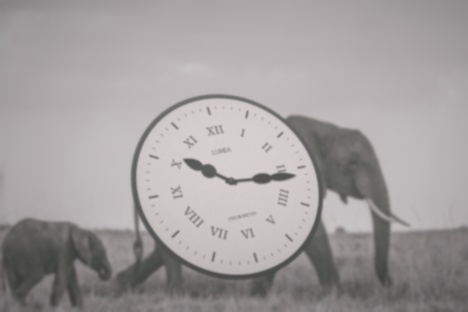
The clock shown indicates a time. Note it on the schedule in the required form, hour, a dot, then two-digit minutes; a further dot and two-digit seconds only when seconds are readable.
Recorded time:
10.16
